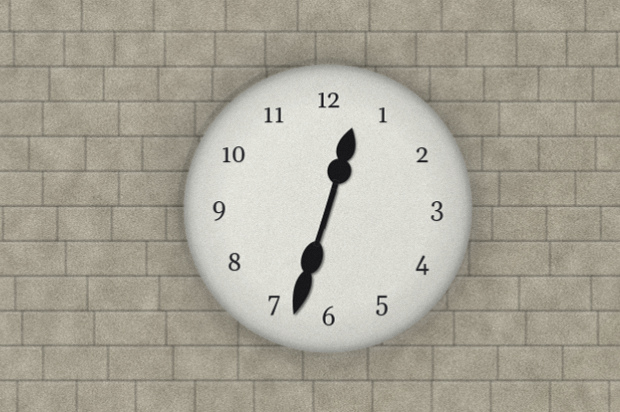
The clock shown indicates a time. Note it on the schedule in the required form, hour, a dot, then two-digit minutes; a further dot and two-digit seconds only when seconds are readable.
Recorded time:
12.33
